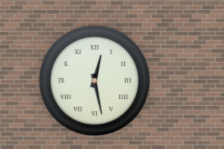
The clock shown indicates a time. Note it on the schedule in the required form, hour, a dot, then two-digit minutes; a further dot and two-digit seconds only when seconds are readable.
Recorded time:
12.28
